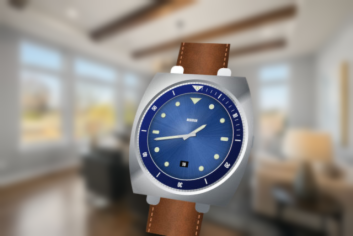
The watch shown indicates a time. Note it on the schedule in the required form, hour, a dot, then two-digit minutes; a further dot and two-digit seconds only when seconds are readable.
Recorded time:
1.43
